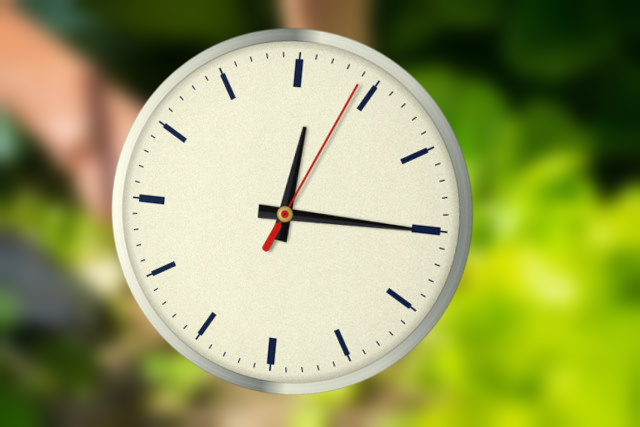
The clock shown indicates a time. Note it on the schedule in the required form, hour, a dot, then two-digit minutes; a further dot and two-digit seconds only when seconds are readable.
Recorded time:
12.15.04
